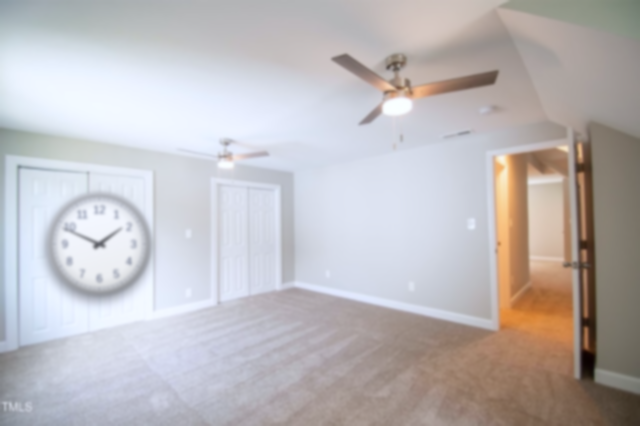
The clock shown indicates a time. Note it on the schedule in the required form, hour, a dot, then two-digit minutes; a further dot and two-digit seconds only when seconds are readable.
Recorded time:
1.49
